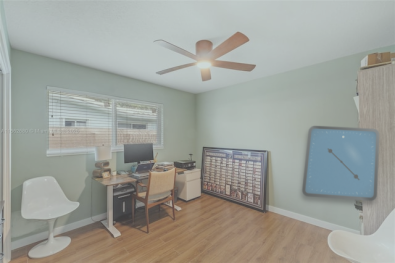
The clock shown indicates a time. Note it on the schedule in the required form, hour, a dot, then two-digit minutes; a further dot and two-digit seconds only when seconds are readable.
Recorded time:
10.22
